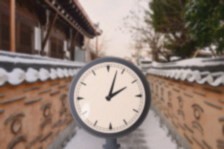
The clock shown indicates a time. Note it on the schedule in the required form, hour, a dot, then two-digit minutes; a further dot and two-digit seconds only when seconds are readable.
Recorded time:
2.03
